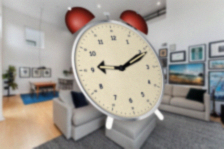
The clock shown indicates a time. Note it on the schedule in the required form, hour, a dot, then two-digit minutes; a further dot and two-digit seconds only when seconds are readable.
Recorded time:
9.11
